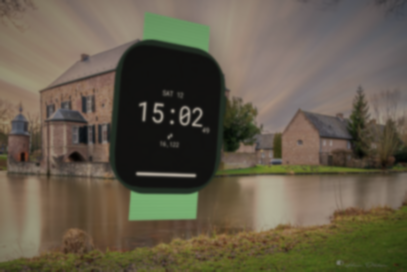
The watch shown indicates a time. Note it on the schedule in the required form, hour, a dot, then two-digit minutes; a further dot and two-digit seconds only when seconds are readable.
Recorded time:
15.02
